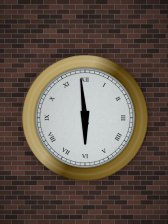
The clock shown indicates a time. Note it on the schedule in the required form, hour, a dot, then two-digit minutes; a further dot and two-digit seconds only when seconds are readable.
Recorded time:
5.59
